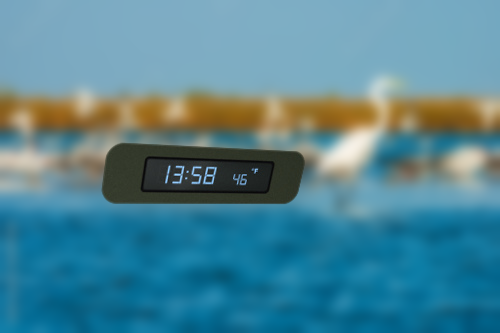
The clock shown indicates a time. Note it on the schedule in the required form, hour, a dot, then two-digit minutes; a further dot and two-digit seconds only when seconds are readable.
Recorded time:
13.58
